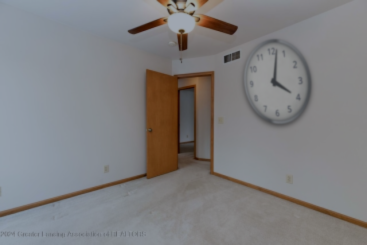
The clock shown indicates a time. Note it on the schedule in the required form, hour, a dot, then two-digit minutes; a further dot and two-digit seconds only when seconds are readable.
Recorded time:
4.02
